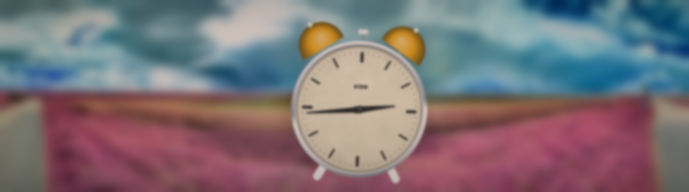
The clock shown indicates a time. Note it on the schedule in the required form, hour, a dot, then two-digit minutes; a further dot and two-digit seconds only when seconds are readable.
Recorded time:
2.44
